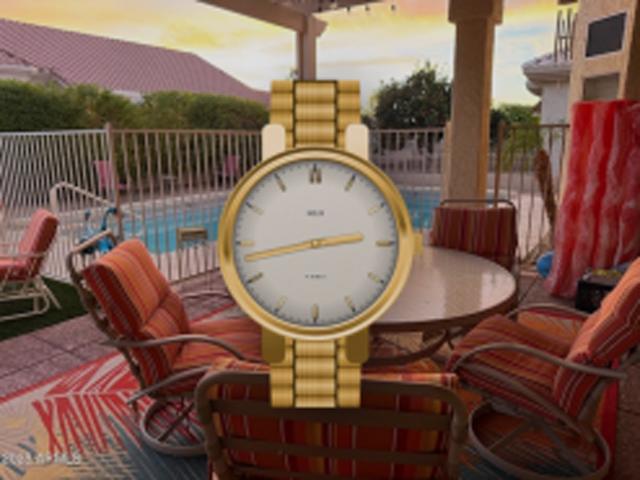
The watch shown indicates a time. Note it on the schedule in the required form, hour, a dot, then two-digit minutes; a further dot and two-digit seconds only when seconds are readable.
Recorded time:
2.43
